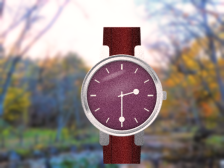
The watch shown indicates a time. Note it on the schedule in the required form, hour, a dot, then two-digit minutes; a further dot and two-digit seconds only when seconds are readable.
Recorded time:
2.30
